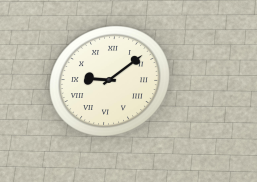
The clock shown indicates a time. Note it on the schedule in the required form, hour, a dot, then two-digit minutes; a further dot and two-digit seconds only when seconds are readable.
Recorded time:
9.08
